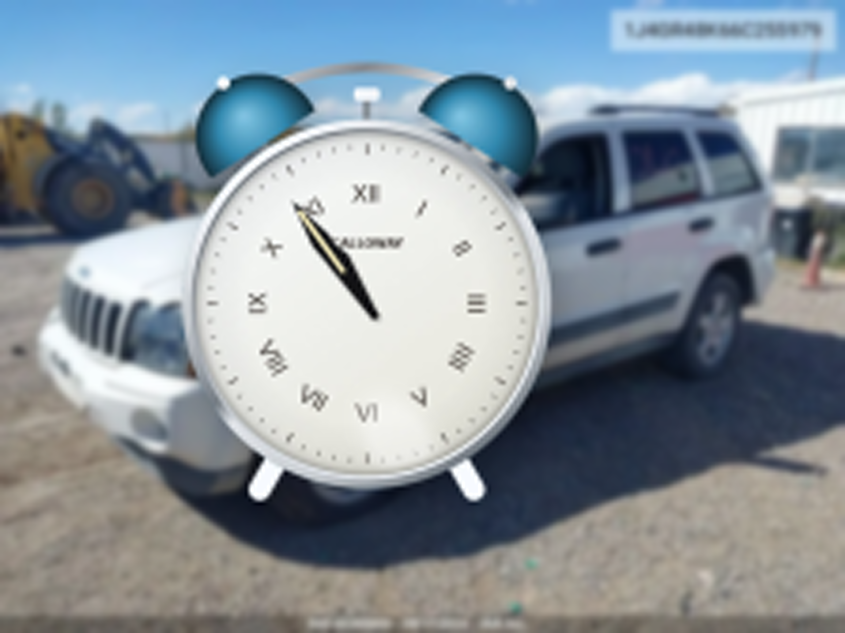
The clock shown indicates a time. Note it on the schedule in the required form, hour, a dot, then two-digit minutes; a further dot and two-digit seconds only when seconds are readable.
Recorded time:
10.54
